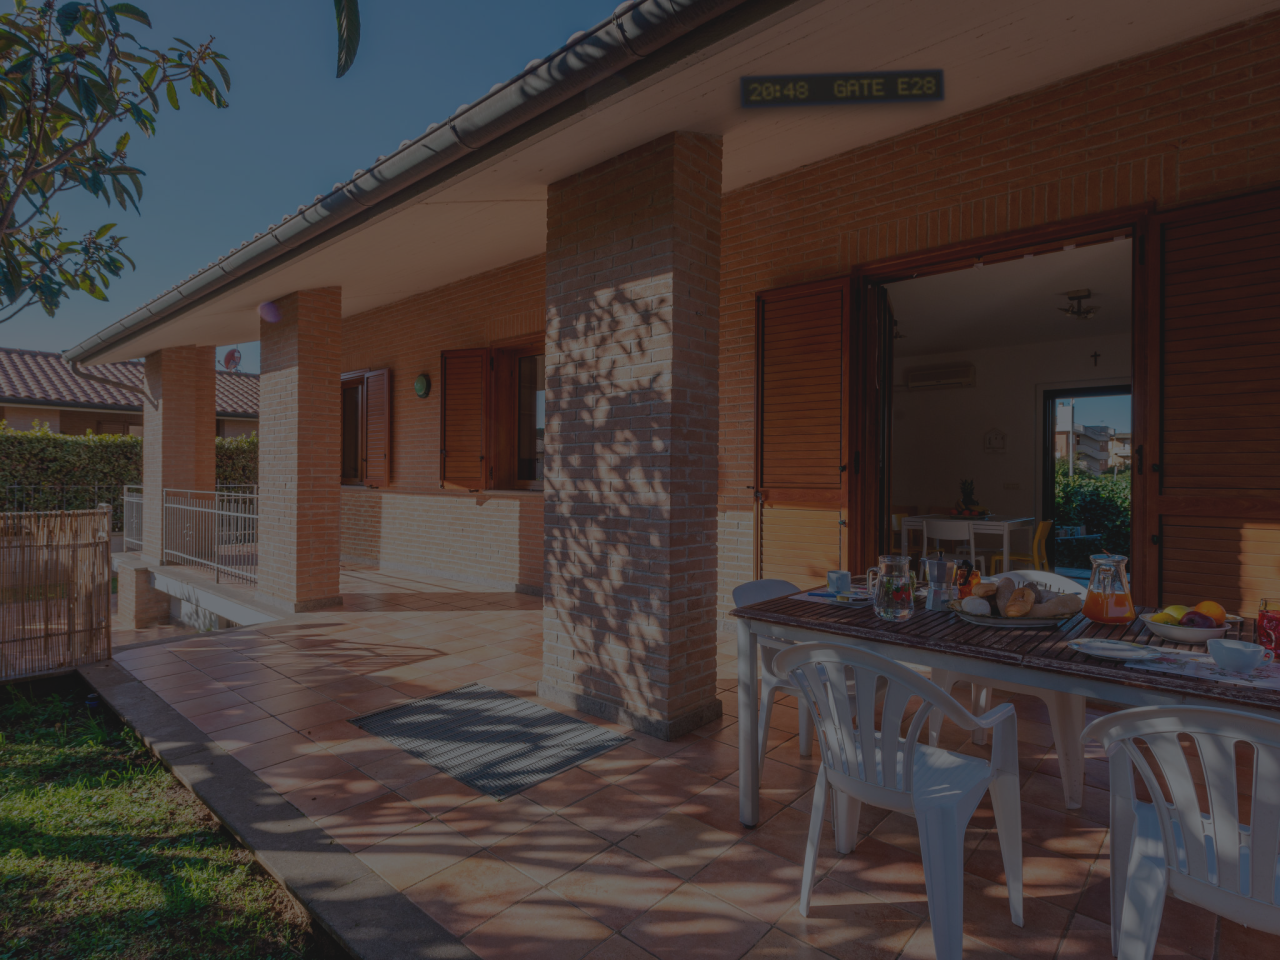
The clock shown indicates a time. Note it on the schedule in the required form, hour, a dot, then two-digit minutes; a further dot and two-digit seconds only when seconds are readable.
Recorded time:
20.48
